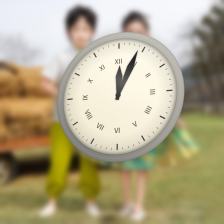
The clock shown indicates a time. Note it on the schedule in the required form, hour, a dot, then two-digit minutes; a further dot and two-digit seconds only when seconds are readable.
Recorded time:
12.04
